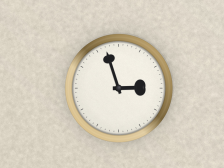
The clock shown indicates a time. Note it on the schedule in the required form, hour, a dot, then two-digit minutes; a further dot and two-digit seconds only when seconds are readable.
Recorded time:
2.57
